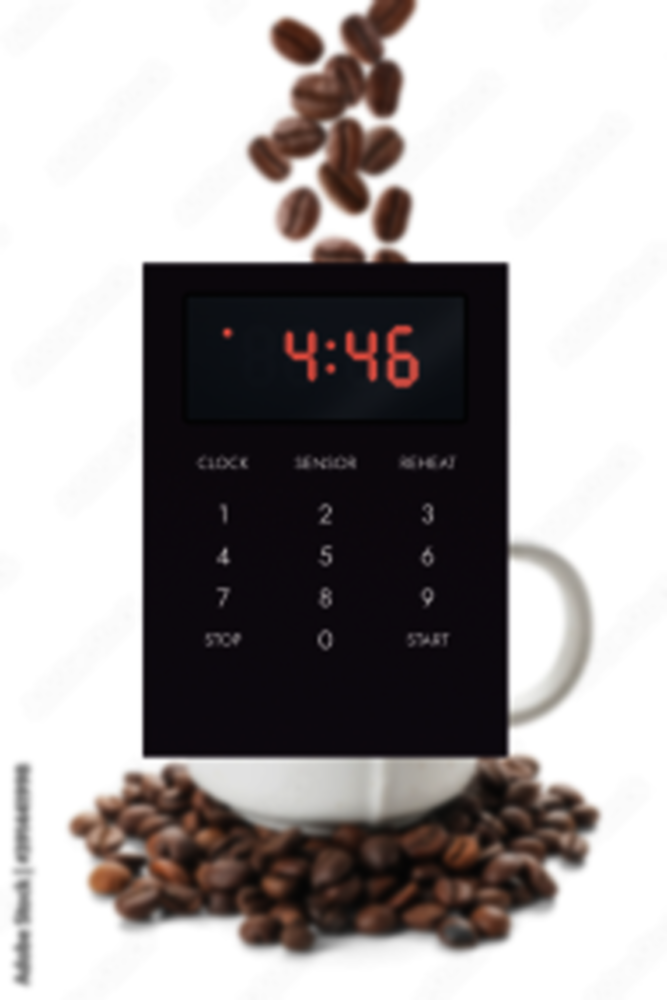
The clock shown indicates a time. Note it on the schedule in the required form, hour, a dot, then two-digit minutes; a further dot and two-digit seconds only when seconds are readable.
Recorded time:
4.46
